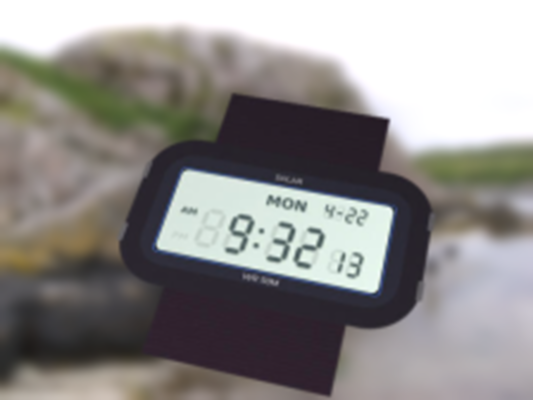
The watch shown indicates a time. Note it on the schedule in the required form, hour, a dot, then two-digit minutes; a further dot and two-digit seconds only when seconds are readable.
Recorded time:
9.32.13
